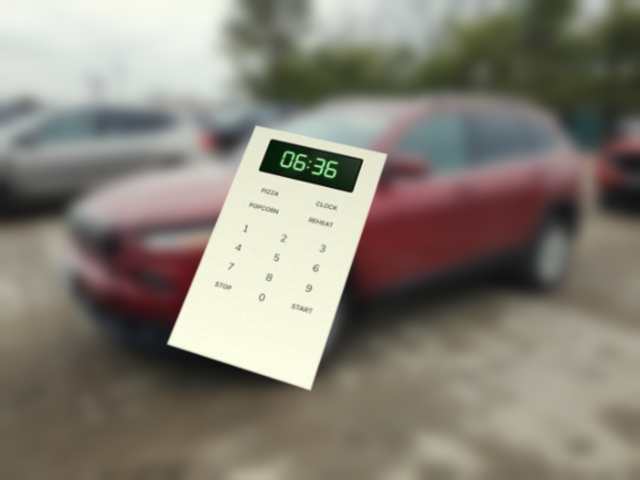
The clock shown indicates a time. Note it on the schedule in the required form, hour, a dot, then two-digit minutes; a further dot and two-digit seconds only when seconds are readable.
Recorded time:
6.36
